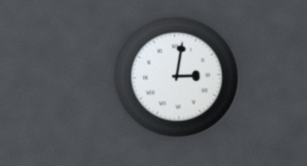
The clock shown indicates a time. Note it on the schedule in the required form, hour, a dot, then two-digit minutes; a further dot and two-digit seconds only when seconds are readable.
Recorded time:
3.02
